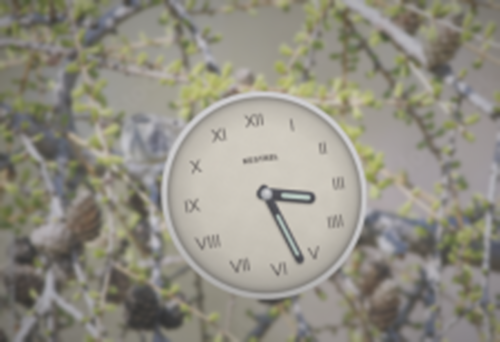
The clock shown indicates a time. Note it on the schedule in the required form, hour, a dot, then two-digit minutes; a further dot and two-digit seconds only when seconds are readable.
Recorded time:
3.27
